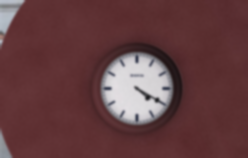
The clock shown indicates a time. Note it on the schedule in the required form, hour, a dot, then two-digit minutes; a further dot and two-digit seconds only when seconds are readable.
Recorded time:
4.20
